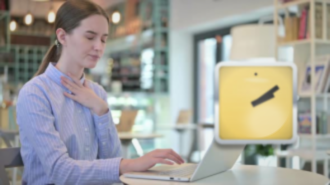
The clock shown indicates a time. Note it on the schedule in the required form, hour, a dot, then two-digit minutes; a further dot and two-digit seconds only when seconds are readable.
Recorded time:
2.09
